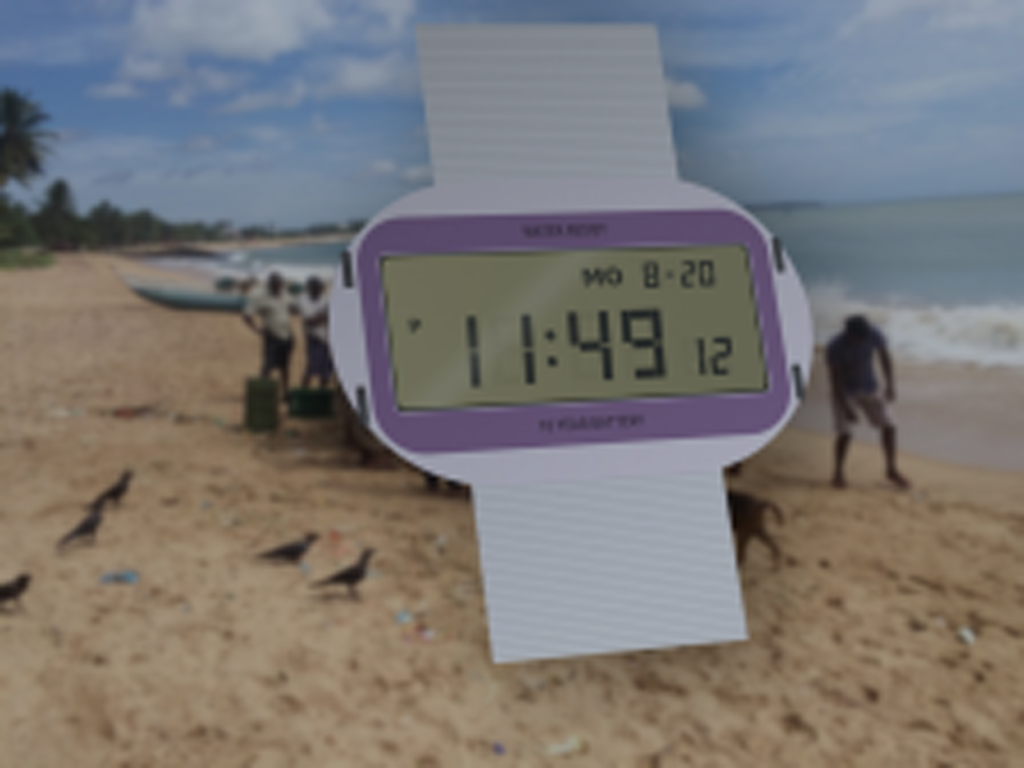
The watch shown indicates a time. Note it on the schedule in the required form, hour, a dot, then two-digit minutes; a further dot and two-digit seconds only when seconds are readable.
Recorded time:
11.49.12
